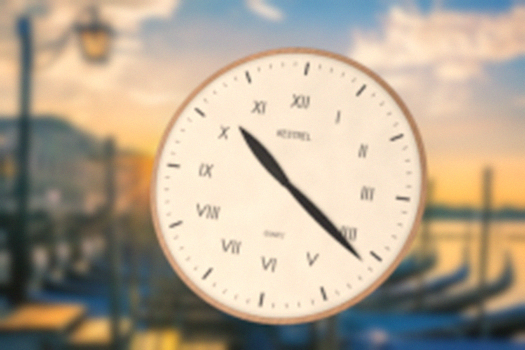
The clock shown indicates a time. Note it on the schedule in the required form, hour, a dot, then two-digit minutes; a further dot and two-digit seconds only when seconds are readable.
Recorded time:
10.21
